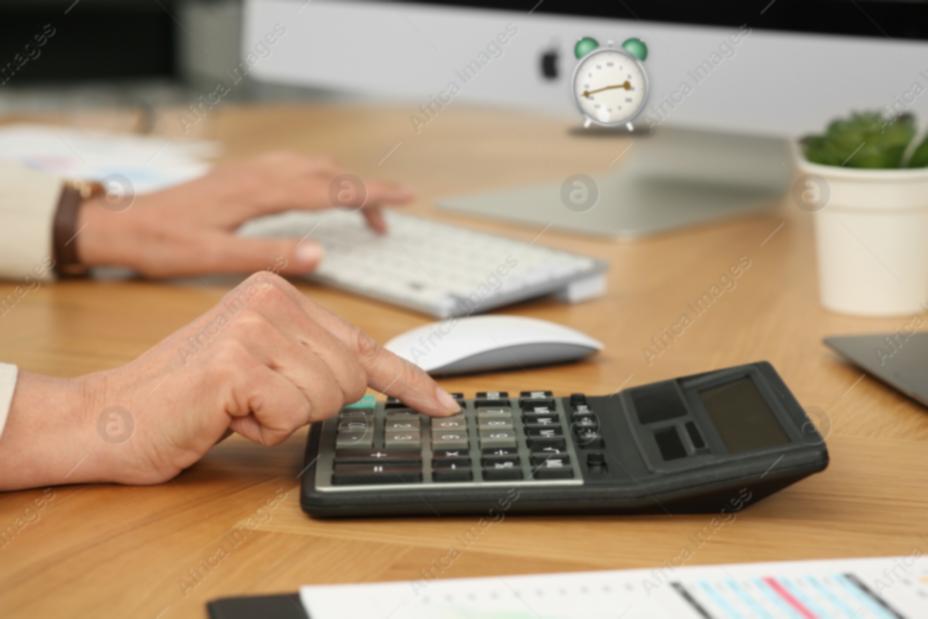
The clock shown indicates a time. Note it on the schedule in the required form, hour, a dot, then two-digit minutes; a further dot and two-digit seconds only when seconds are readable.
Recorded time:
2.42
